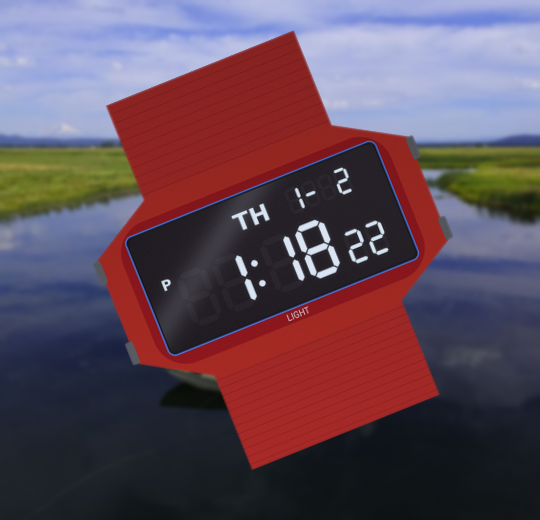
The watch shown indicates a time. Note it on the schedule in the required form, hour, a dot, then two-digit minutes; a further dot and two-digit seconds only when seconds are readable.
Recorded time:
1.18.22
